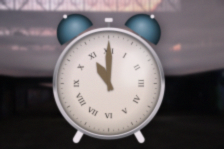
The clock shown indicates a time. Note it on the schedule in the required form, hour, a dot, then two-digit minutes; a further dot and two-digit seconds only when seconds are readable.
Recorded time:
11.00
